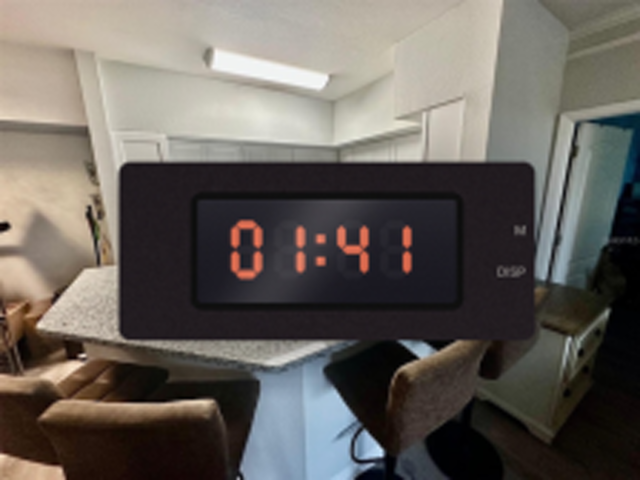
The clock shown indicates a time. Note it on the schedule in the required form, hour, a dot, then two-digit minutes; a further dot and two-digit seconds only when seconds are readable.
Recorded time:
1.41
